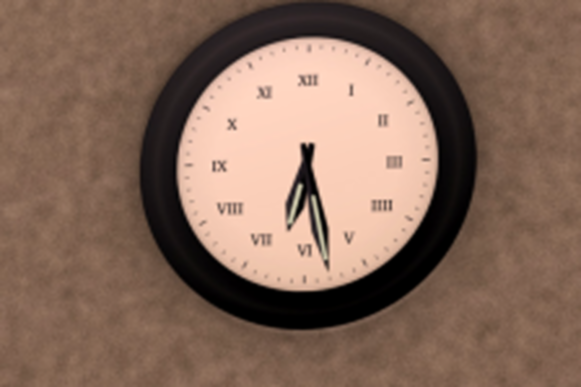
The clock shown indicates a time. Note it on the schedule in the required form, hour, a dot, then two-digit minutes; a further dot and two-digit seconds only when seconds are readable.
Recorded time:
6.28
